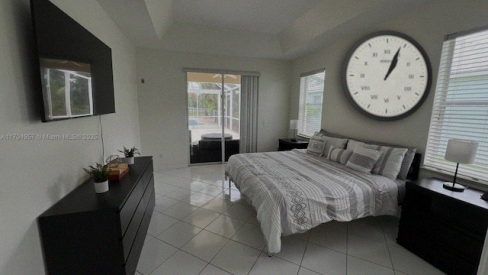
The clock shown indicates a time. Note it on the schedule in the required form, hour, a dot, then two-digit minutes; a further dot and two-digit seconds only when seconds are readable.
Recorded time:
1.04
